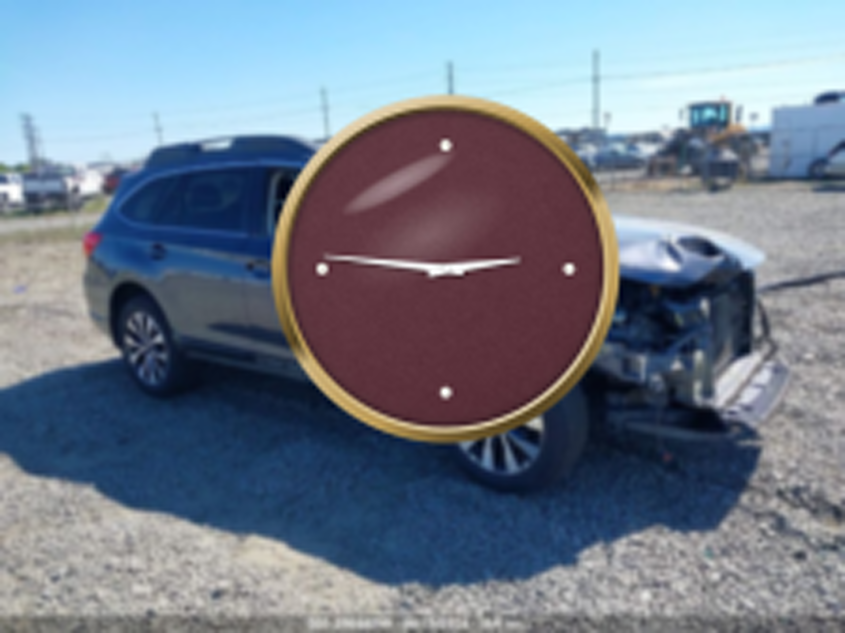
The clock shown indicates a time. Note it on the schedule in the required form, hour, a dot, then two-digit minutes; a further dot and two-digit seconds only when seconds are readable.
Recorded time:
2.46
